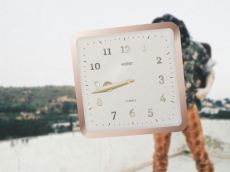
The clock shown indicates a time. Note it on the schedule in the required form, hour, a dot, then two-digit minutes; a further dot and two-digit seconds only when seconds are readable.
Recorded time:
8.43
